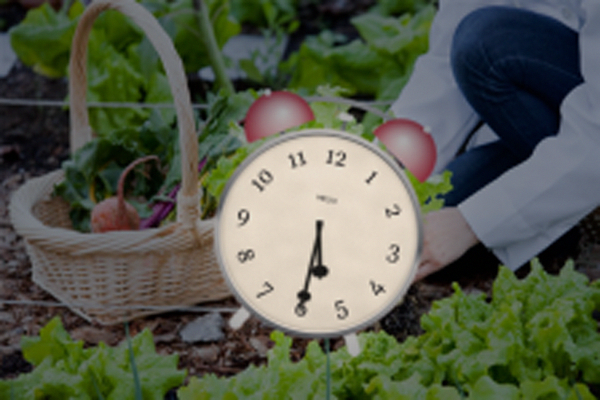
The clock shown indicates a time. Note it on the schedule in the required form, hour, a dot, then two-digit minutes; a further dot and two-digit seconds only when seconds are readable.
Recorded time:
5.30
